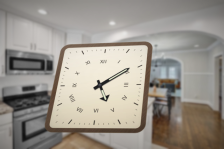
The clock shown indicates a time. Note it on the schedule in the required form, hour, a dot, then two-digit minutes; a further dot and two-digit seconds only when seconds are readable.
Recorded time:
5.09
